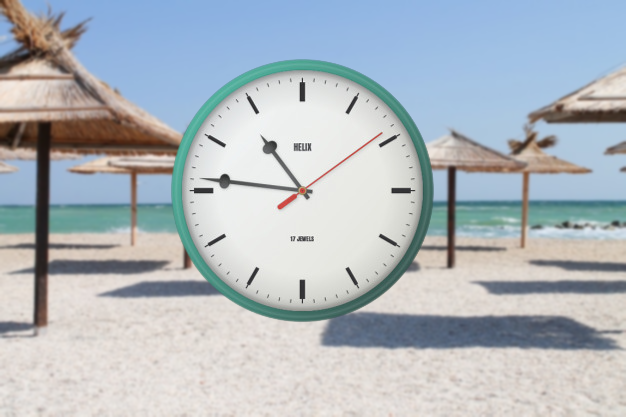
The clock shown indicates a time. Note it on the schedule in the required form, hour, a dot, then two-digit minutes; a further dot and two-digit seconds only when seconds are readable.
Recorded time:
10.46.09
